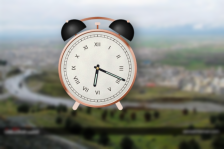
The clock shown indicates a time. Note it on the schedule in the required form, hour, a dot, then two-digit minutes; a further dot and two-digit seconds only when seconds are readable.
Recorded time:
6.19
